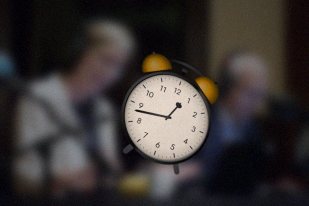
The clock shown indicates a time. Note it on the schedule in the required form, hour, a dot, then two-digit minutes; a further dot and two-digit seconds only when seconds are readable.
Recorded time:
12.43
